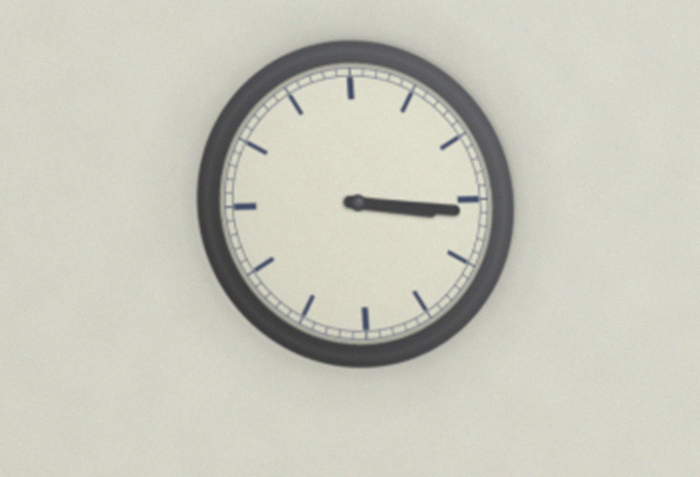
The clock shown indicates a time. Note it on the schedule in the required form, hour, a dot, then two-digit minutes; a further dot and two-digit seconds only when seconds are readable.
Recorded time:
3.16
